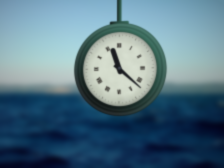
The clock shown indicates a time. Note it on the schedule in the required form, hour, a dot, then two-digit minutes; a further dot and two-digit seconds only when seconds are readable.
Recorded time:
11.22
